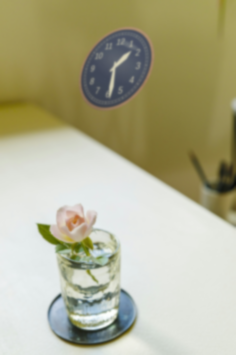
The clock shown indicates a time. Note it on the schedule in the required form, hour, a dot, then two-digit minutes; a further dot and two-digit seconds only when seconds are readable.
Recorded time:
1.29
